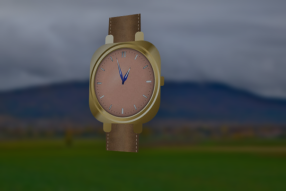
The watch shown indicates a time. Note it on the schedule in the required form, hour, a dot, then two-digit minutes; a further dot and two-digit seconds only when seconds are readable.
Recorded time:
12.57
